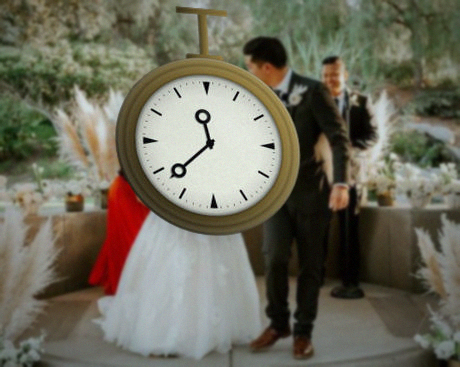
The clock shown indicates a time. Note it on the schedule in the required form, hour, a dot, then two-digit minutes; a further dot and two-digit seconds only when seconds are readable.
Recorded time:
11.38
